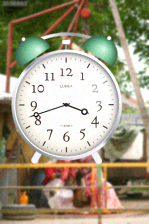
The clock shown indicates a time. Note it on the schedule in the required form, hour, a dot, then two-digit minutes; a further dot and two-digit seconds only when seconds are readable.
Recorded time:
3.42
